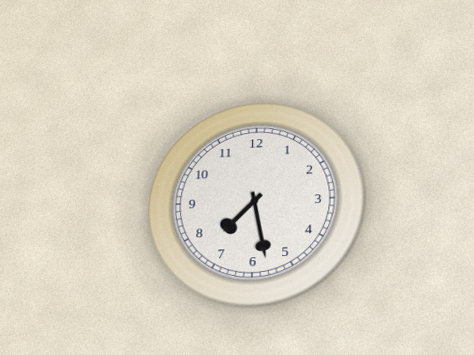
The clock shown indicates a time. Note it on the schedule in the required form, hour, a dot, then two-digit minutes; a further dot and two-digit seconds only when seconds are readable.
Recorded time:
7.28
